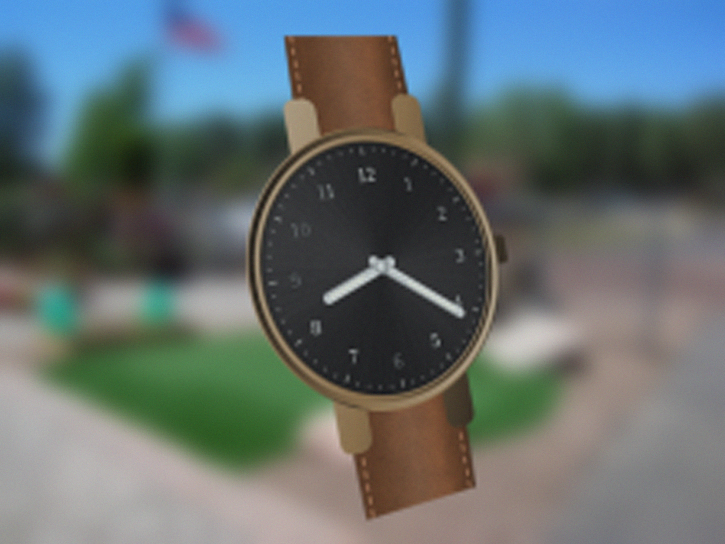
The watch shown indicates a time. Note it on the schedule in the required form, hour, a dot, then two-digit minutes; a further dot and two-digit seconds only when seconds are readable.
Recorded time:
8.21
